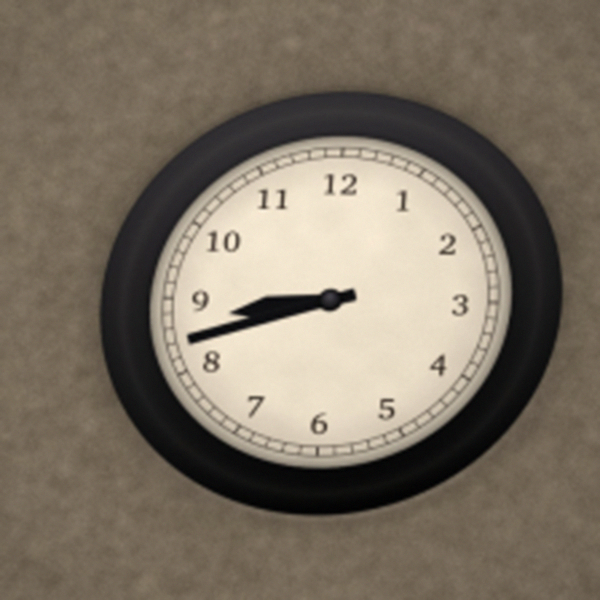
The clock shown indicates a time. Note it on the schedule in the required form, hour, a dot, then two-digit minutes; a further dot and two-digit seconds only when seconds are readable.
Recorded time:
8.42
